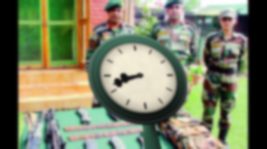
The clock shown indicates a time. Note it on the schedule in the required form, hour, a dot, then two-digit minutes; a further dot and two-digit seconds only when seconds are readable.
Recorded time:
8.42
